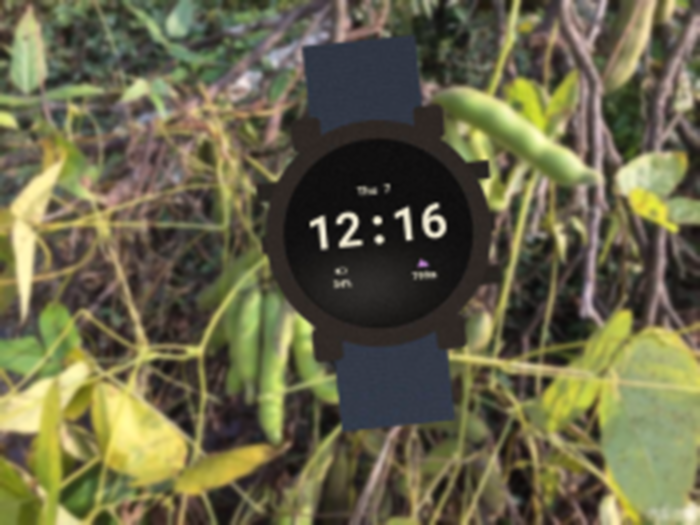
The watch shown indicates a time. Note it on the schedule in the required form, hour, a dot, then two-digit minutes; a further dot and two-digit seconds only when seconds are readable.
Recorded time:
12.16
